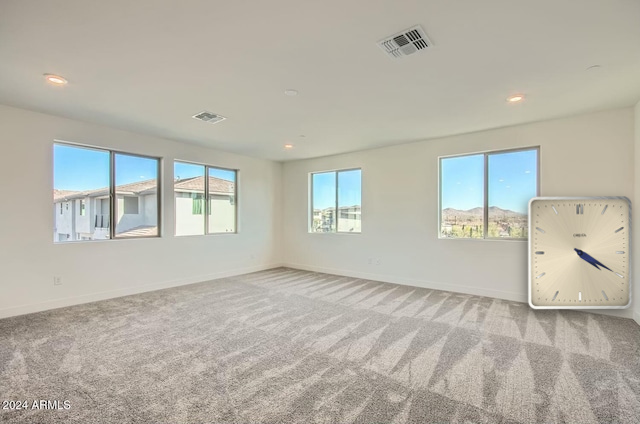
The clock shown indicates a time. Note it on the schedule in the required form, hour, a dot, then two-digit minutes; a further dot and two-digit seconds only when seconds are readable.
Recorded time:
4.20
